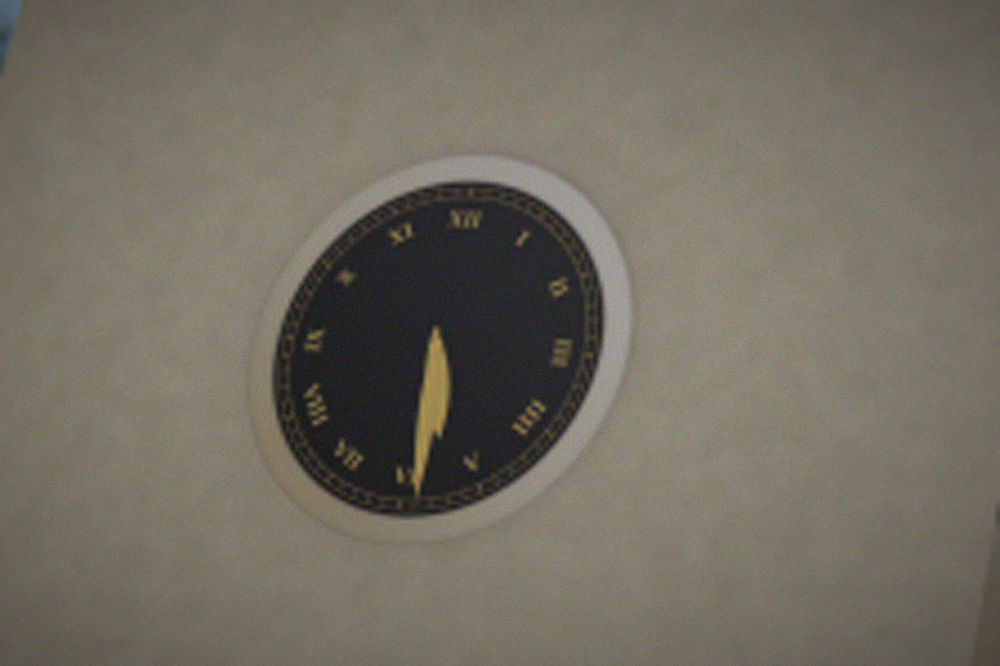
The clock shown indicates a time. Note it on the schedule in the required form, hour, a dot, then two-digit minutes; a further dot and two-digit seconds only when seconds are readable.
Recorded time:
5.29
